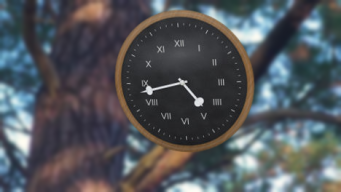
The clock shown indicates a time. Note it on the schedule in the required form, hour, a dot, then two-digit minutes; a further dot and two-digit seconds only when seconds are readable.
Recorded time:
4.43
